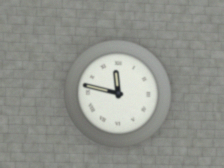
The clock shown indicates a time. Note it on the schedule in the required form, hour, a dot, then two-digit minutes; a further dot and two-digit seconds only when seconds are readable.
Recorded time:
11.47
